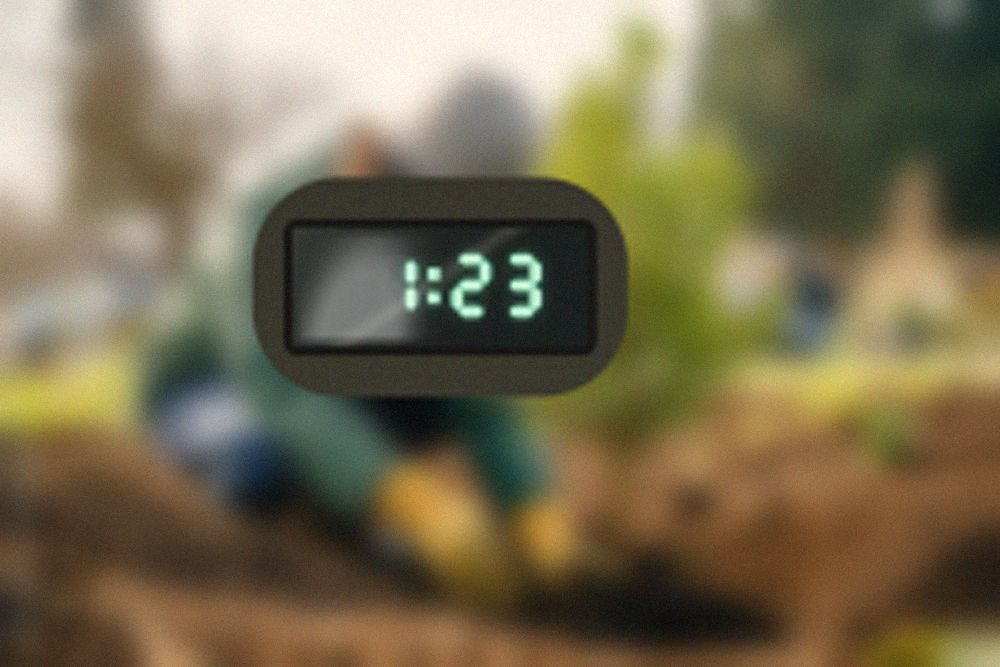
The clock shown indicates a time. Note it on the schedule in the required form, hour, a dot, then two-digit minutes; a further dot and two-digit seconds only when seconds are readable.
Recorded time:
1.23
